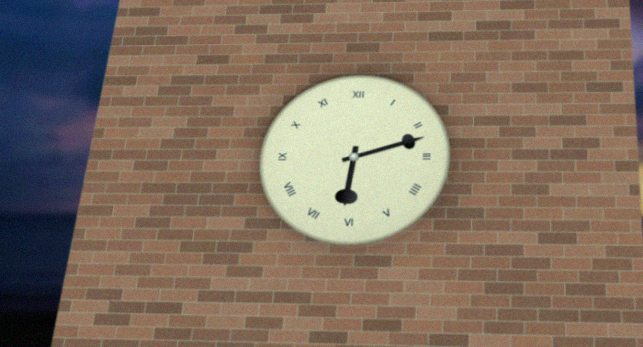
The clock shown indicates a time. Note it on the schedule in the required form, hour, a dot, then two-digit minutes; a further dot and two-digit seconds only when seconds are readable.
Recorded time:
6.12
